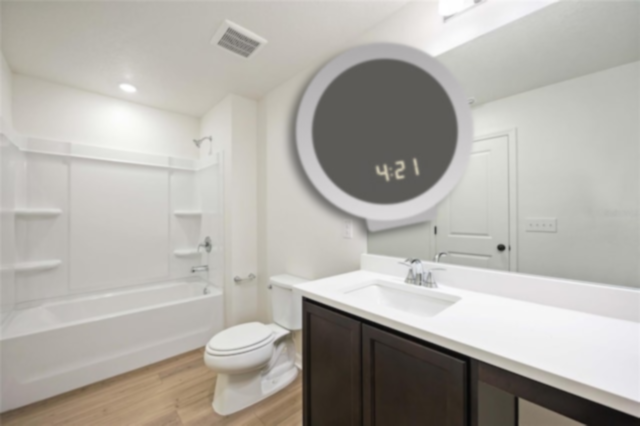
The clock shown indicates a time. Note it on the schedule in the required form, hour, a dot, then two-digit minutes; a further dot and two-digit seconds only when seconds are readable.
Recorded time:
4.21
